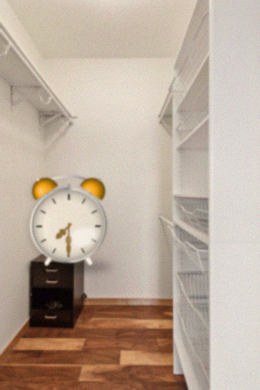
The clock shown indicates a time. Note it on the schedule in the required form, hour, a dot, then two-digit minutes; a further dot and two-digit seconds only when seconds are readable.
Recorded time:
7.30
